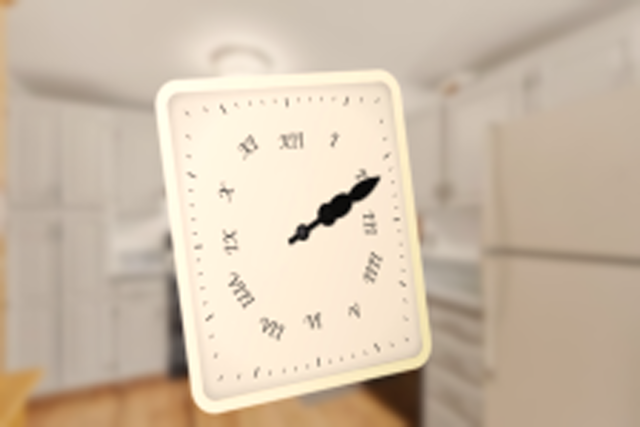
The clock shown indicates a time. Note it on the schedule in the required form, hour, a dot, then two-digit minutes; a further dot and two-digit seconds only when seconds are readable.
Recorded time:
2.11
